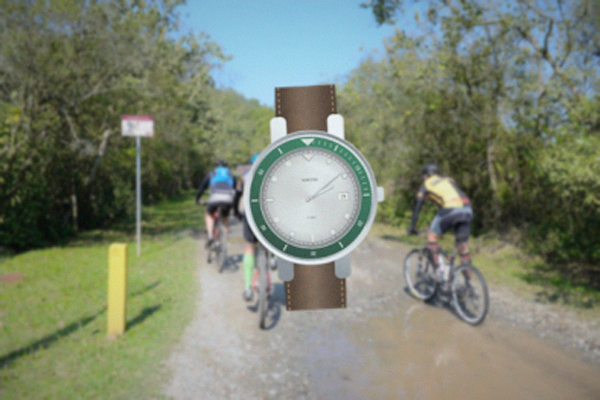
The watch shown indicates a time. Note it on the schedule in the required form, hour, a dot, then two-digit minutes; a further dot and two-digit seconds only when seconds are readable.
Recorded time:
2.09
